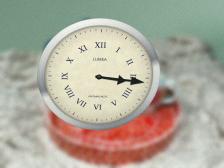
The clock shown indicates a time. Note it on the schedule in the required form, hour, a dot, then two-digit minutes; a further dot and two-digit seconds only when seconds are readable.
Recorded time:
3.16
